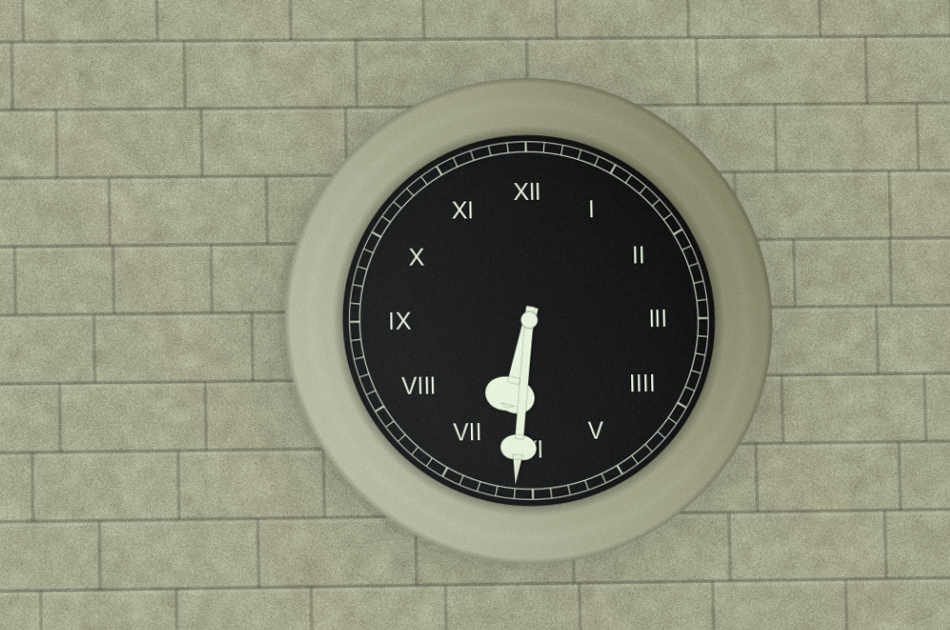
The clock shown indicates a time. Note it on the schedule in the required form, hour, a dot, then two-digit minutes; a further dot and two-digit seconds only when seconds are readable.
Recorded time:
6.31
